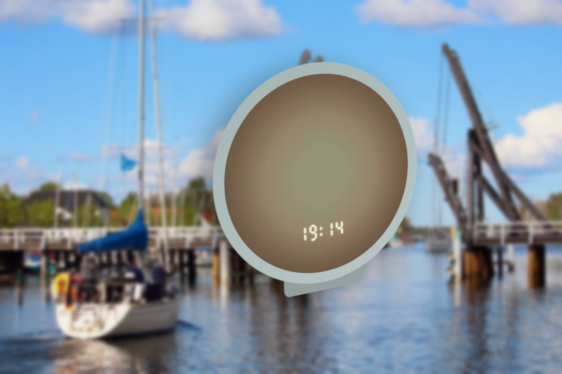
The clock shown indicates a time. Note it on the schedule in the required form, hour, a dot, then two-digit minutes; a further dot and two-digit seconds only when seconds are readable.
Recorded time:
19.14
